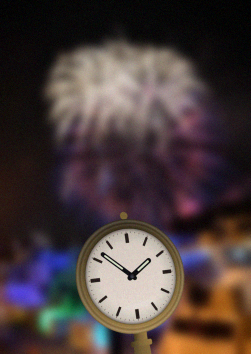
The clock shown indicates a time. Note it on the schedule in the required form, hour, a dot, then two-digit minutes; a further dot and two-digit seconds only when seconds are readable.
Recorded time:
1.52
